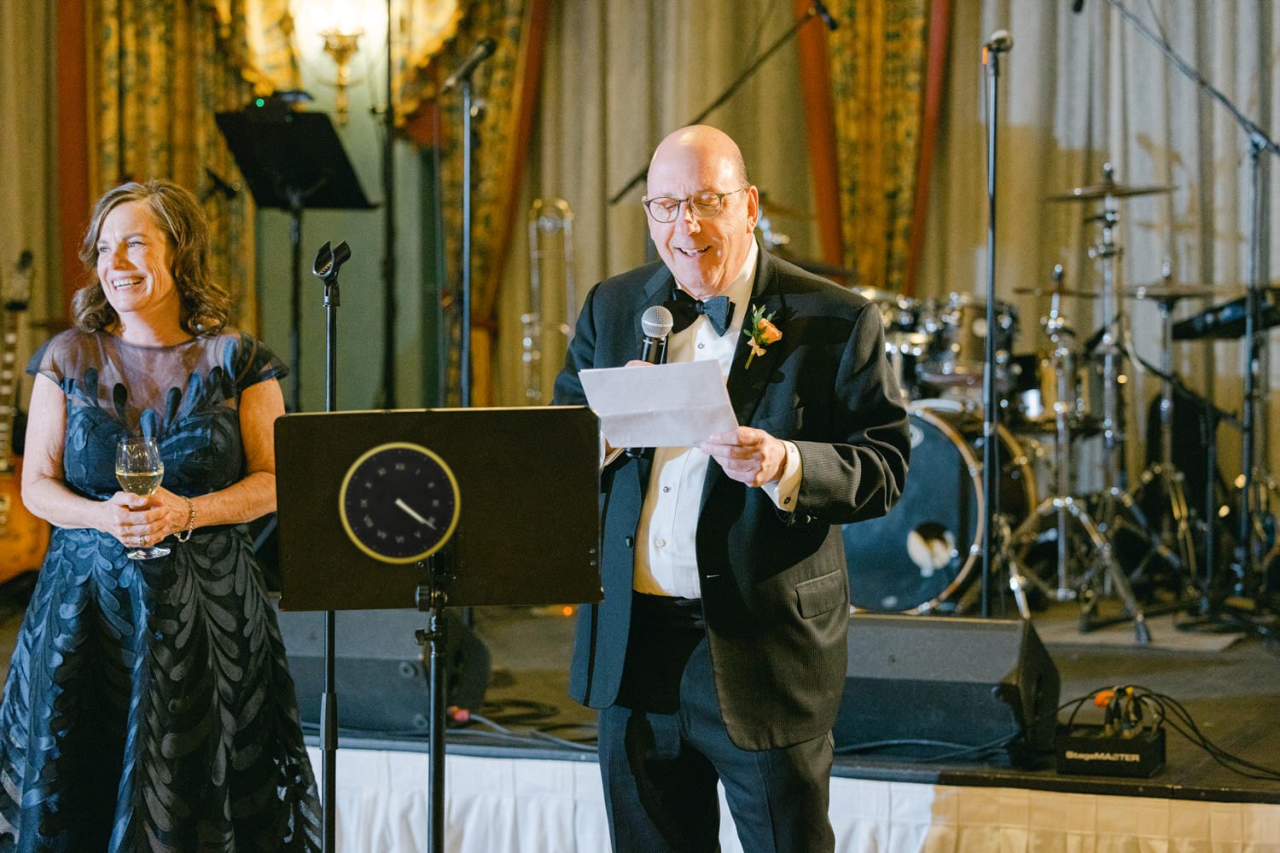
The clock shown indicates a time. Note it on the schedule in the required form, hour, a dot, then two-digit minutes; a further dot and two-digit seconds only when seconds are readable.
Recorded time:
4.21
